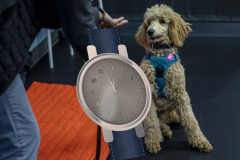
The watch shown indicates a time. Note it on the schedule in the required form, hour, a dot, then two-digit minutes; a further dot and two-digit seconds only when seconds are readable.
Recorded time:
11.57
